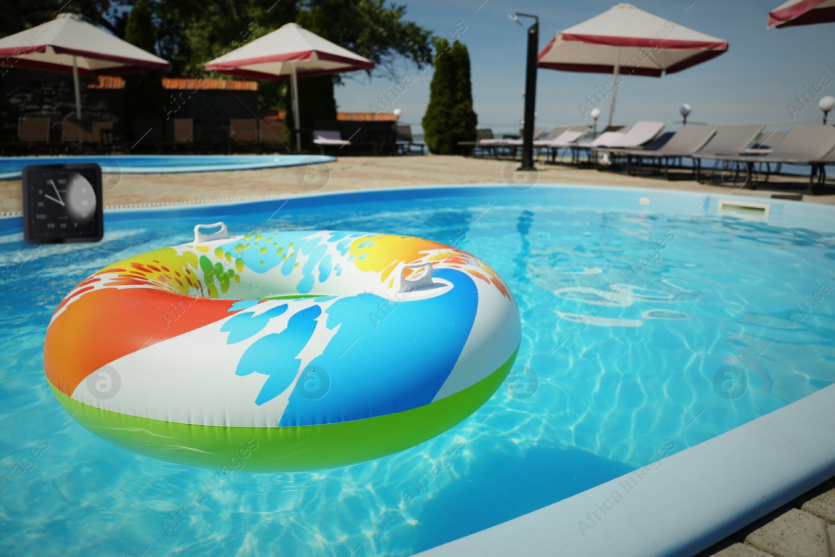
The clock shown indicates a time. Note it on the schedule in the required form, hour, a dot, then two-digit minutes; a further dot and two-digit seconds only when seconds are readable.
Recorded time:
9.56
